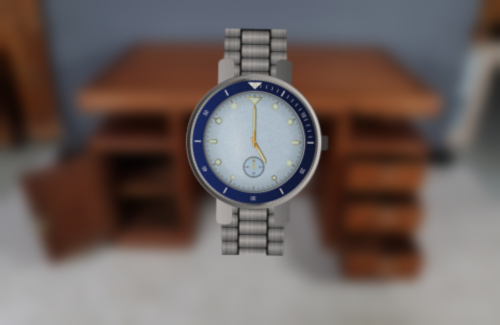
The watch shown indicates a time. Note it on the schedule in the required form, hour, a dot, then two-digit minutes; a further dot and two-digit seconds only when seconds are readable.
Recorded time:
5.00
